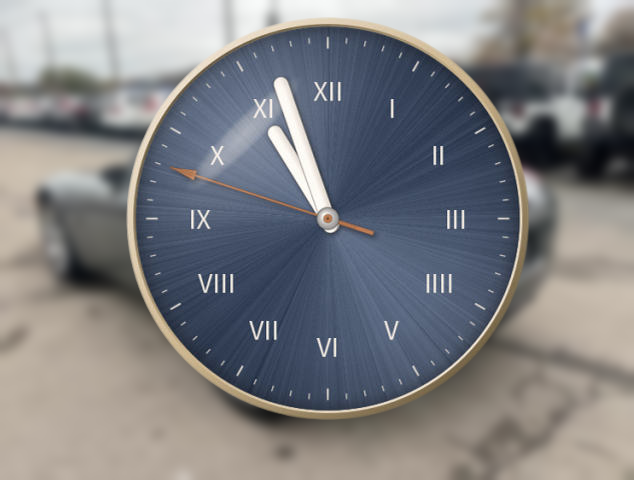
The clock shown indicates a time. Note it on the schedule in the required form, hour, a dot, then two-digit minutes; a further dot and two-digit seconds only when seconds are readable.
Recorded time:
10.56.48
